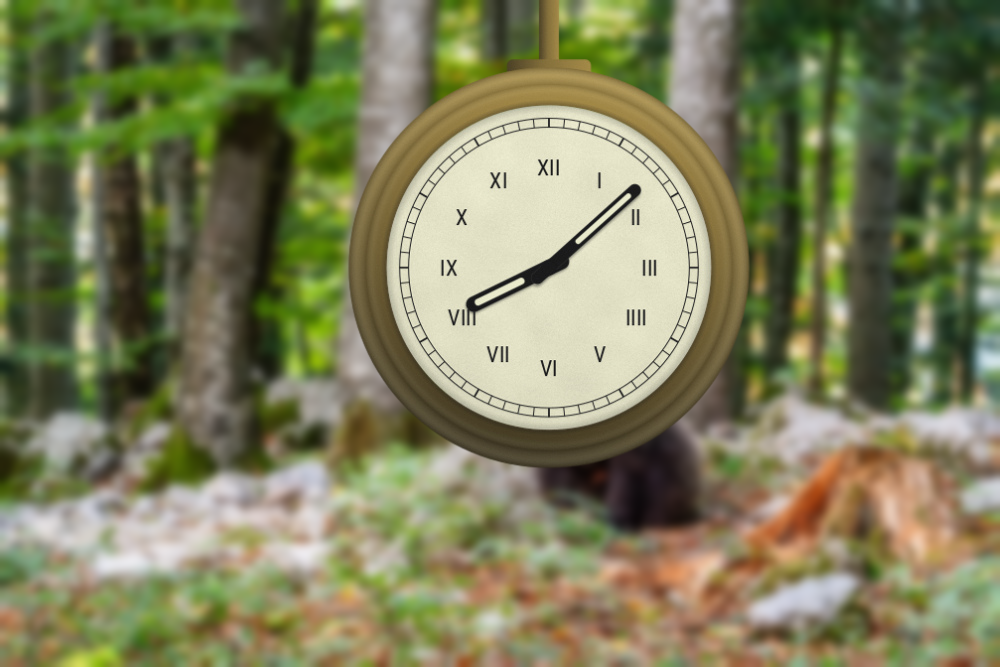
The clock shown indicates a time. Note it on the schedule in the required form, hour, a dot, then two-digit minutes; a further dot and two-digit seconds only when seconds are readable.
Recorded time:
8.08
